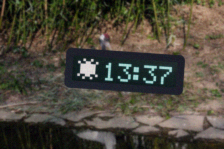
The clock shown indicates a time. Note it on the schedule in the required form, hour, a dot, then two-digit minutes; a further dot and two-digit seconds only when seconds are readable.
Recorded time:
13.37
